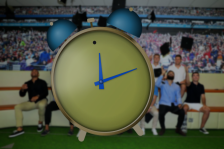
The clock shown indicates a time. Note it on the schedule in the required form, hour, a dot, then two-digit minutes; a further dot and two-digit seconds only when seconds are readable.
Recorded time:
12.13
